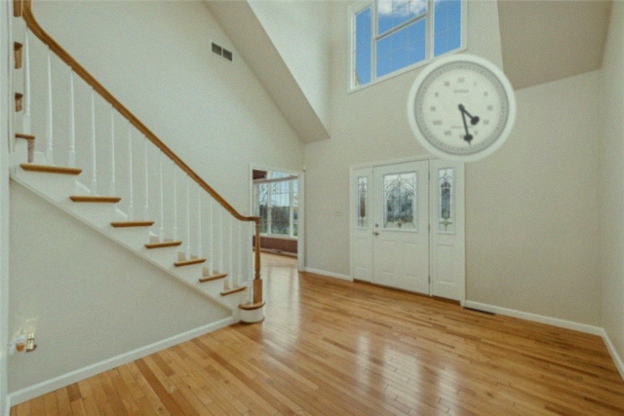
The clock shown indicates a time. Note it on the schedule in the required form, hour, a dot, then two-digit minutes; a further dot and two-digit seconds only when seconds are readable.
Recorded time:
4.28
